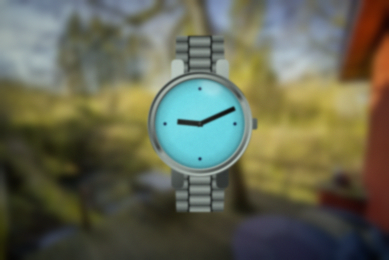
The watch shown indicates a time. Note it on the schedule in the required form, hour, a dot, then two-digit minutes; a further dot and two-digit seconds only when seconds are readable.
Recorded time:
9.11
